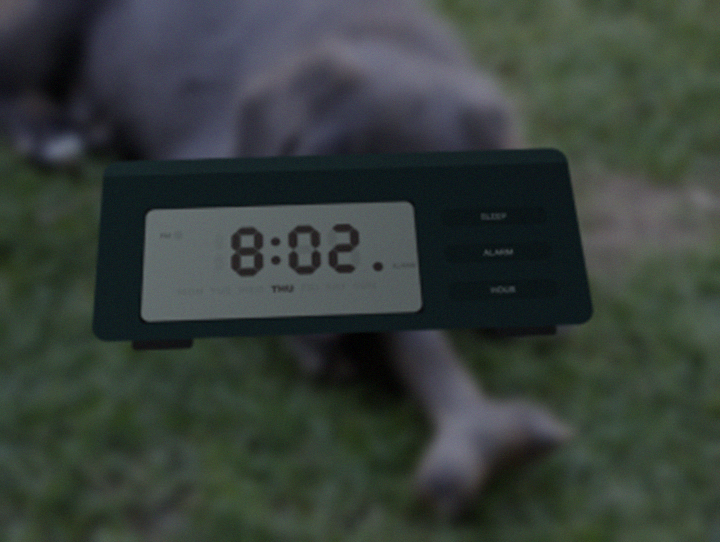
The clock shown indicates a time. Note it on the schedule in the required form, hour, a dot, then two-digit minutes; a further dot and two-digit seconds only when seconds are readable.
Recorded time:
8.02
